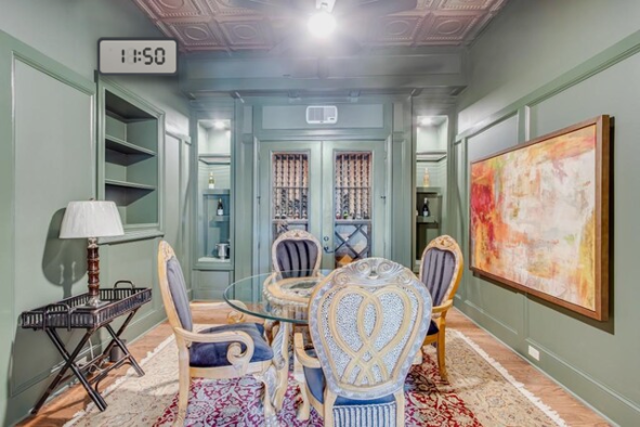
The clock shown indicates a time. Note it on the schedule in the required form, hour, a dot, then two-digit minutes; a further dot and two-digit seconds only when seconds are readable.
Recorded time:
11.50
